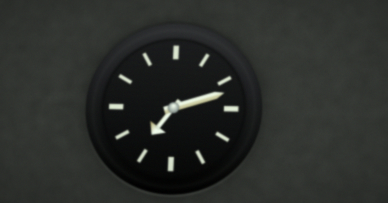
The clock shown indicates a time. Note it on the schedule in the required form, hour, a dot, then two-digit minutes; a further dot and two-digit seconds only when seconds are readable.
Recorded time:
7.12
